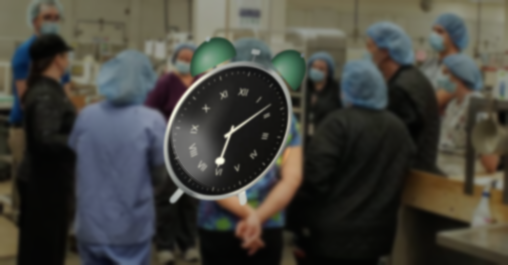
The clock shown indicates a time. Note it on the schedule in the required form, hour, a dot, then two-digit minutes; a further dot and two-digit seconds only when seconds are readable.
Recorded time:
6.08
